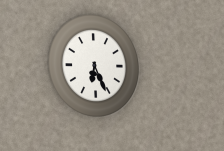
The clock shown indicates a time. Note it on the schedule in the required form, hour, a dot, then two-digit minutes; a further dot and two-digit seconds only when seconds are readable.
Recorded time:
6.26
